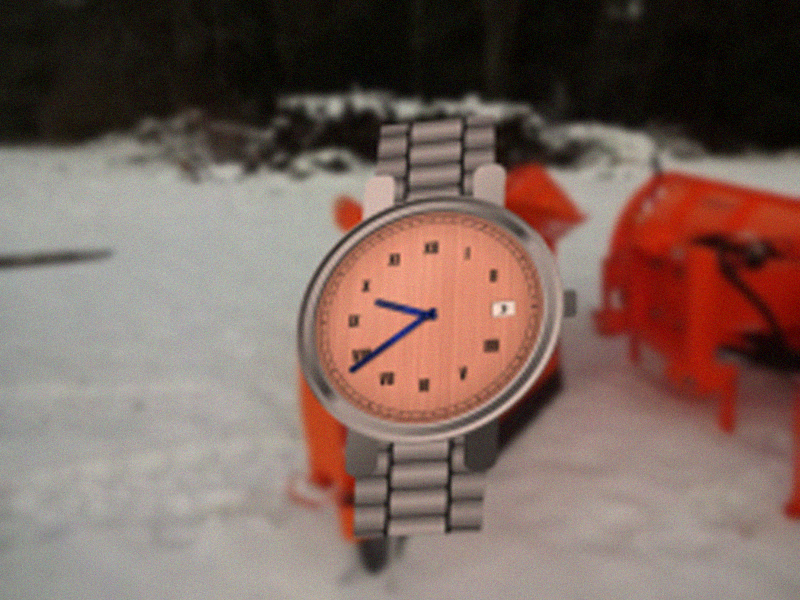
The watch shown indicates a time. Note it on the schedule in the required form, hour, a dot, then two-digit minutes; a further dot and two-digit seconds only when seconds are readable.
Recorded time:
9.39
